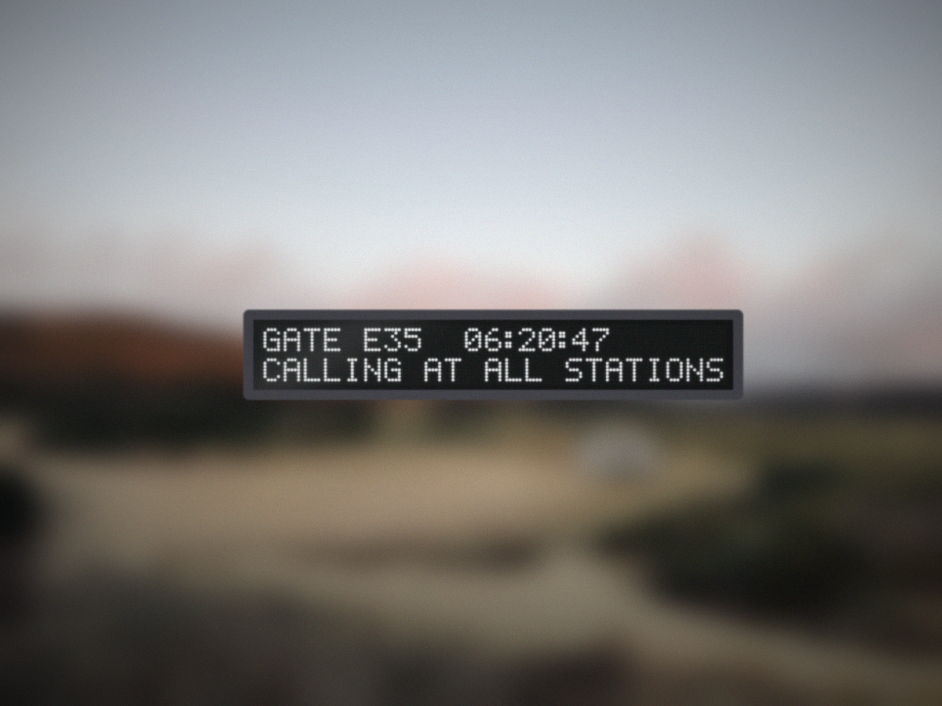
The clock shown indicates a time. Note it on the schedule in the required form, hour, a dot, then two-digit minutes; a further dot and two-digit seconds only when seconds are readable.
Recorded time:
6.20.47
